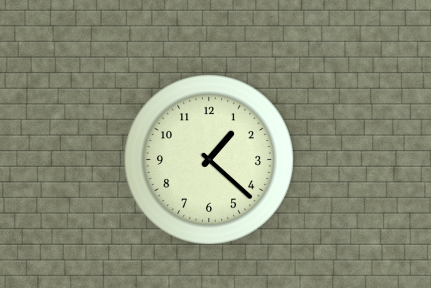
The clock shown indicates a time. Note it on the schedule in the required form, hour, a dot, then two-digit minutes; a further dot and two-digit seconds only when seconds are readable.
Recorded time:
1.22
